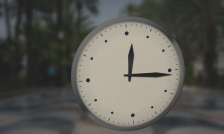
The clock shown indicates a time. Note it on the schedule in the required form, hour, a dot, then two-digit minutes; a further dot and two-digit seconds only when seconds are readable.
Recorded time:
12.16
